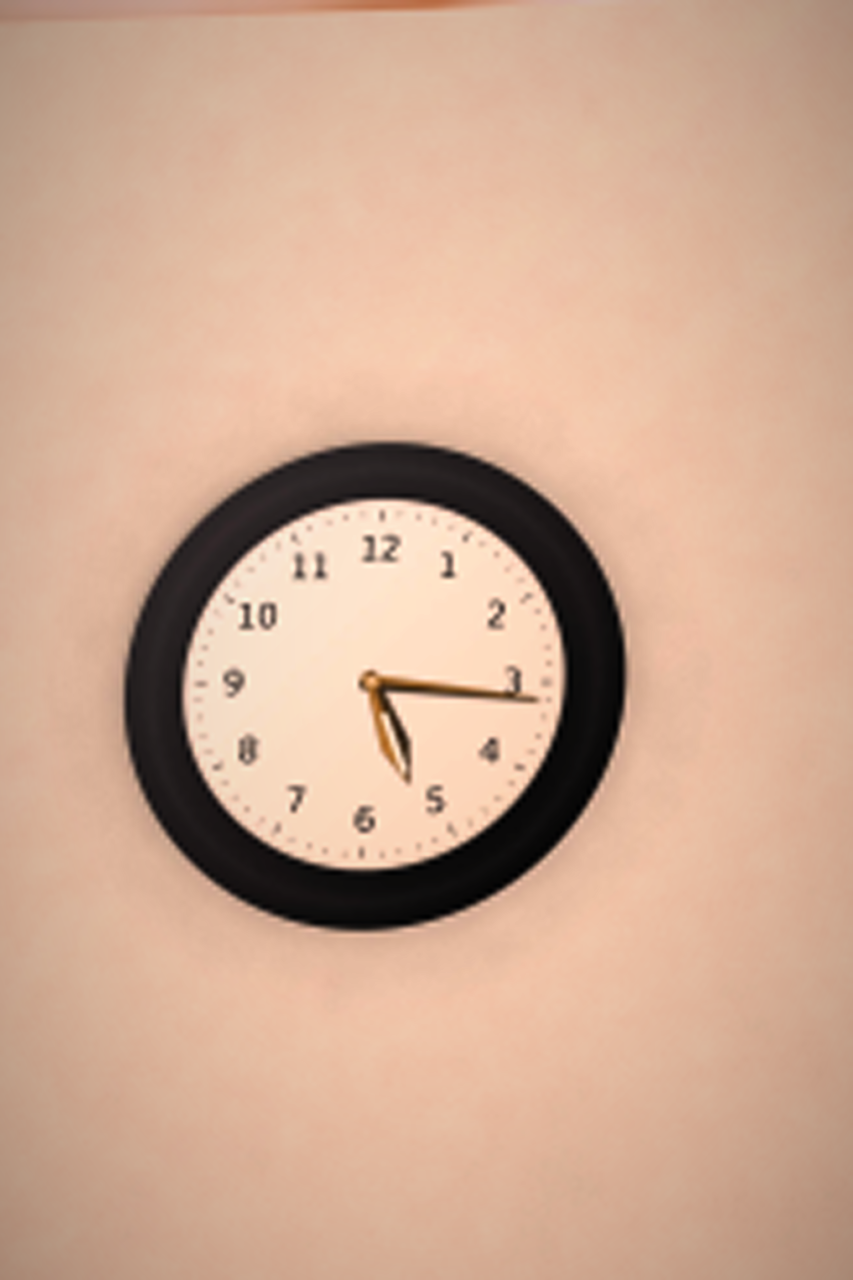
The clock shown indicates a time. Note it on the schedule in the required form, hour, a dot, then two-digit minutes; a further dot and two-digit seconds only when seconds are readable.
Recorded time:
5.16
